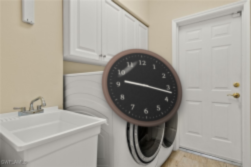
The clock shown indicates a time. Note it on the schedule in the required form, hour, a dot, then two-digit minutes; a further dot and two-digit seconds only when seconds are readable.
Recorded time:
9.17
